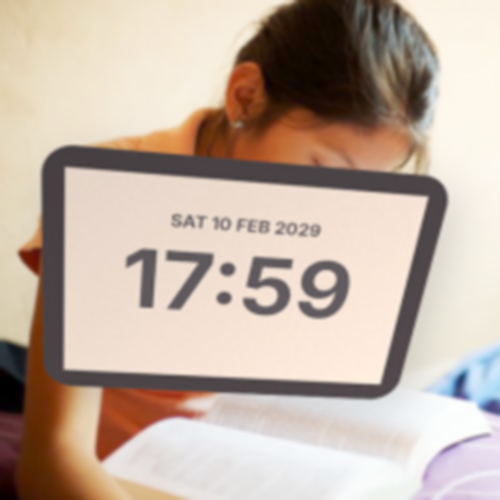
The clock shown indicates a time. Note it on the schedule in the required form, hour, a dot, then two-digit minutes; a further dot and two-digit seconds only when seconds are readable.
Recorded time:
17.59
